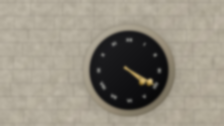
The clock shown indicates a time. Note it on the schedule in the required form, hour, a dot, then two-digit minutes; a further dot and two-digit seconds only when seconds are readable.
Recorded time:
4.20
